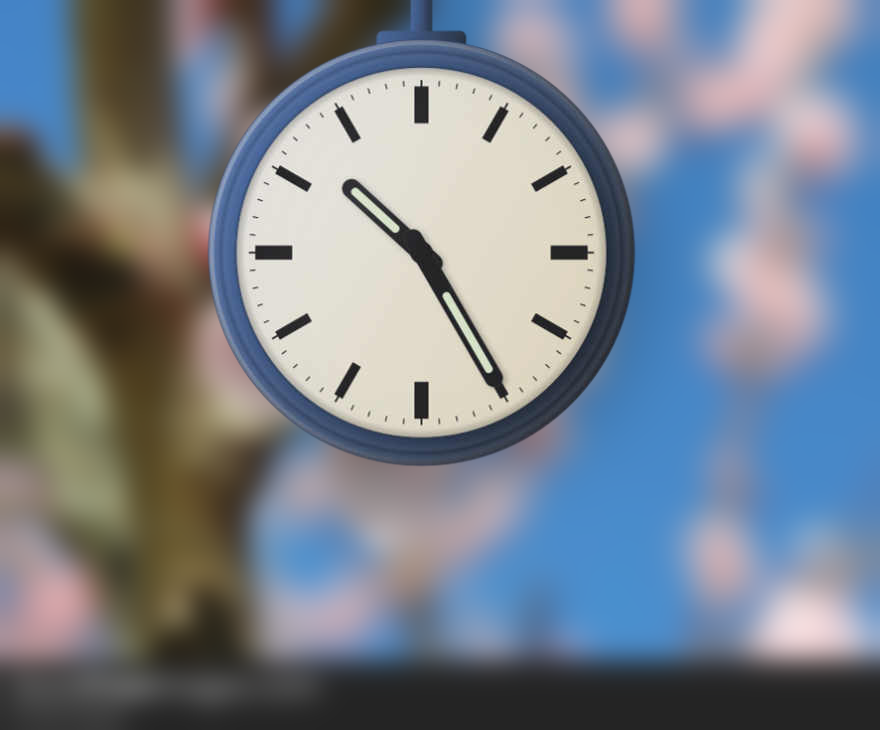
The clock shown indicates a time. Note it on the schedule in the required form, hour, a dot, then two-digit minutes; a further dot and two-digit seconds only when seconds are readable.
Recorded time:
10.25
